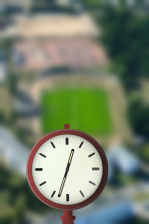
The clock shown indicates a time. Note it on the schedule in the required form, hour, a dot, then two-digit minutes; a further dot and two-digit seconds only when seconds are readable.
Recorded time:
12.33
